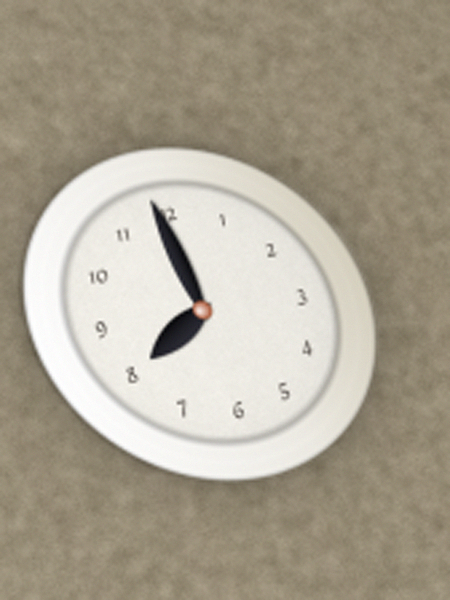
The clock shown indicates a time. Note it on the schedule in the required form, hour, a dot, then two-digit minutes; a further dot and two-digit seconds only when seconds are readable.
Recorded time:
7.59
